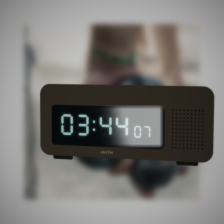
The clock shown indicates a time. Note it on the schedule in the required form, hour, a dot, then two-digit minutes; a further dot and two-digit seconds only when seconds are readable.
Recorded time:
3.44.07
